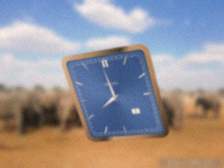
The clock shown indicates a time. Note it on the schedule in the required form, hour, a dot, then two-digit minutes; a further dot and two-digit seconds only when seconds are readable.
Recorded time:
7.59
